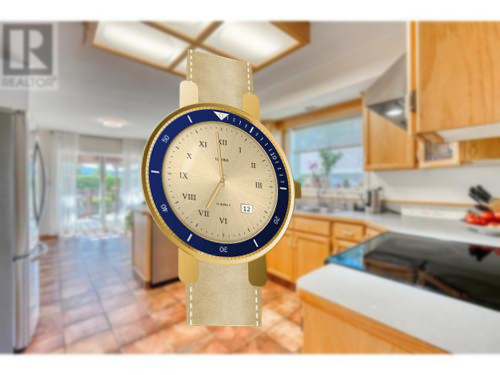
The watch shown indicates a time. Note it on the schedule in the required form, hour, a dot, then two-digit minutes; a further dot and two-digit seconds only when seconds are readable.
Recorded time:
6.59
